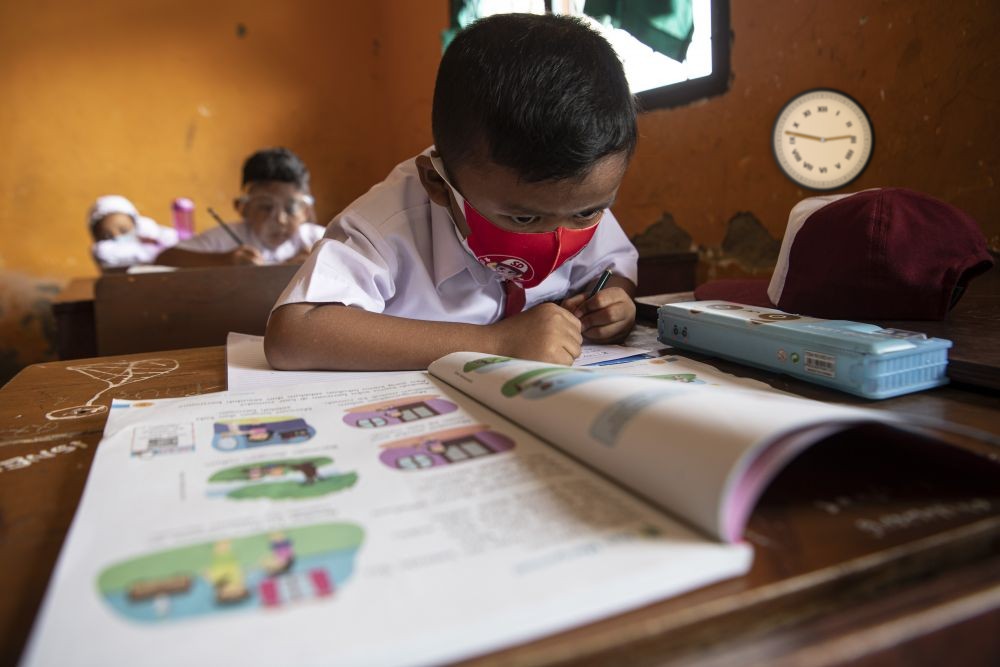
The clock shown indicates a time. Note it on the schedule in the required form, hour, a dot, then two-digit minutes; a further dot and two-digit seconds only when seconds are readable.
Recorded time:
2.47
